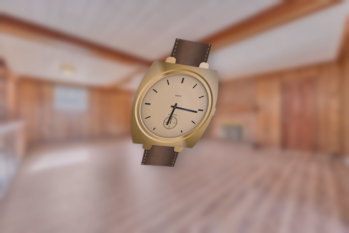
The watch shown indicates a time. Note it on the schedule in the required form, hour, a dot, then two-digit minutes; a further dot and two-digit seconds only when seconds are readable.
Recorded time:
6.16
